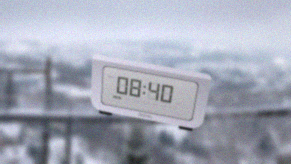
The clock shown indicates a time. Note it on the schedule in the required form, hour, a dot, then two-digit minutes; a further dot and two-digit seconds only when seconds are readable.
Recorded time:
8.40
